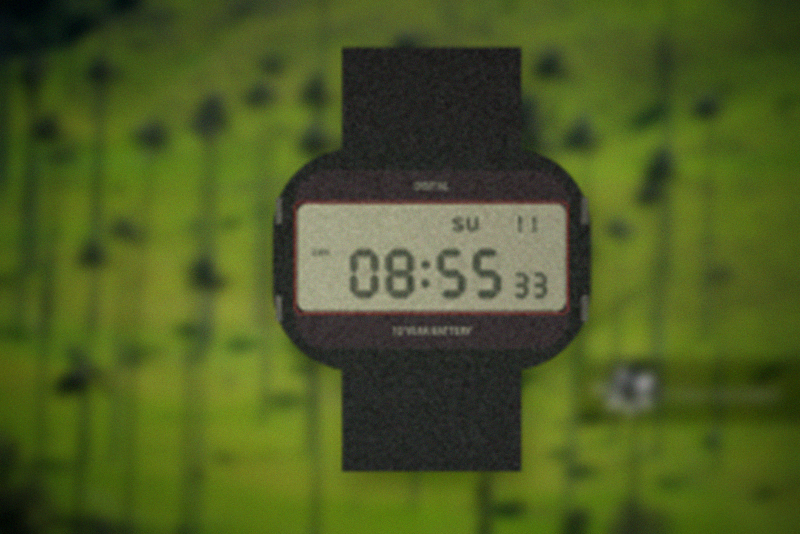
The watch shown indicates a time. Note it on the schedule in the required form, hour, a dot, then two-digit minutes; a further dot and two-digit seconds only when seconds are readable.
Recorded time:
8.55.33
